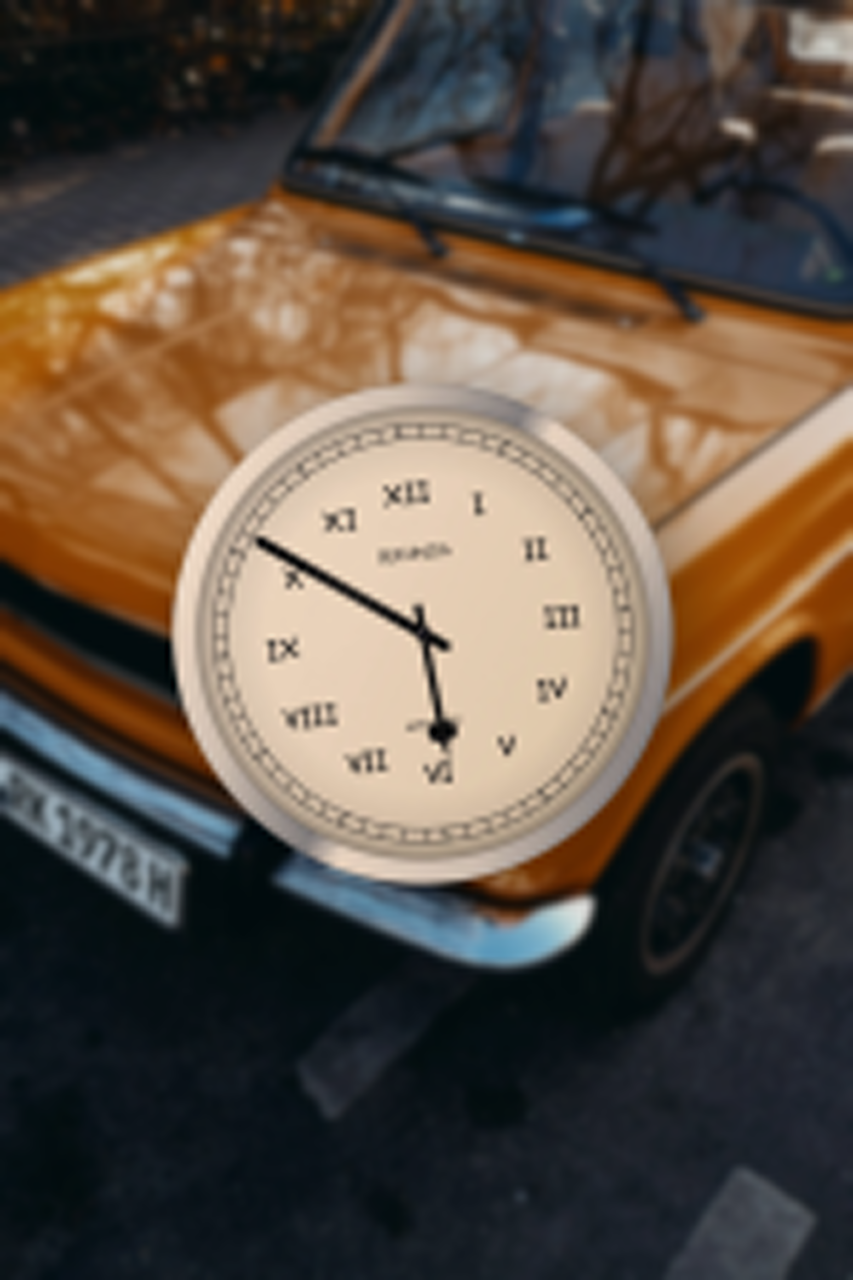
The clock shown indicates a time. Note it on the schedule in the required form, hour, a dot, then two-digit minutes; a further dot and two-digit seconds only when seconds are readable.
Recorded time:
5.51
